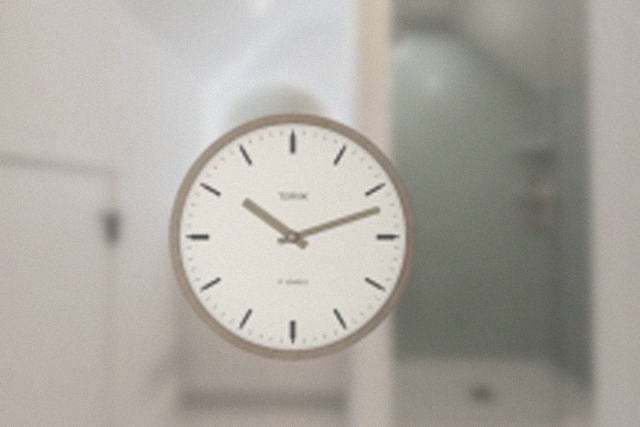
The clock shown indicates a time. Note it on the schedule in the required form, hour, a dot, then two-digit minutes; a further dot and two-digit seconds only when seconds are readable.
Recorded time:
10.12
